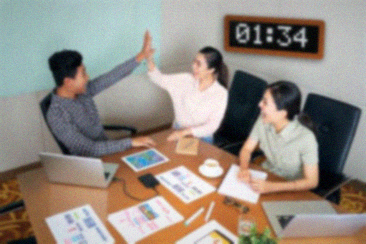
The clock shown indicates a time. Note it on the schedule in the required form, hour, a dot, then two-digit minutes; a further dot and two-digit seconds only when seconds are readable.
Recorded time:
1.34
